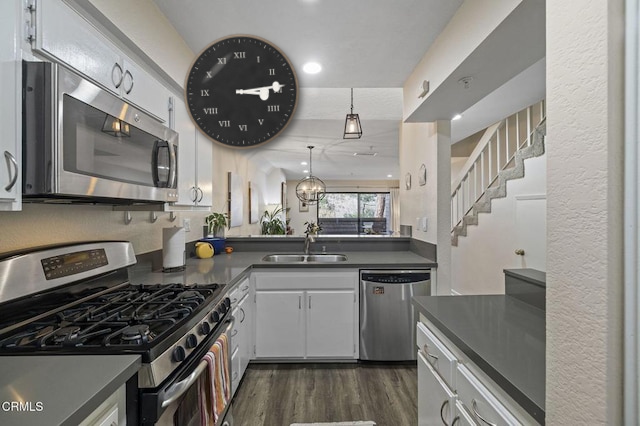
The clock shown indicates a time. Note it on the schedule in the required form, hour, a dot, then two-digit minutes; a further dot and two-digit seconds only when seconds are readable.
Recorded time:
3.14
